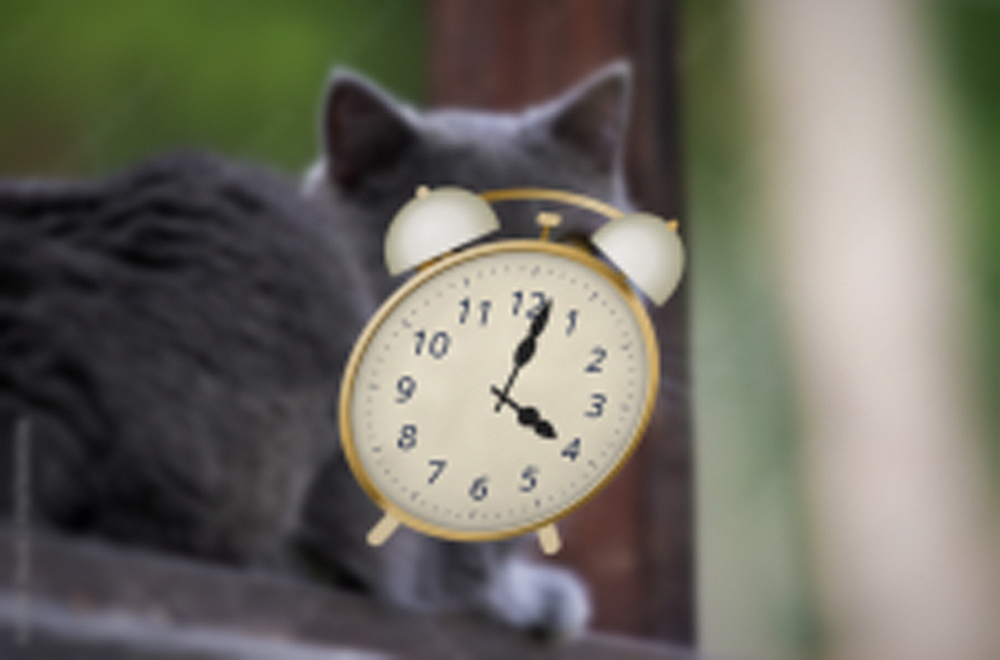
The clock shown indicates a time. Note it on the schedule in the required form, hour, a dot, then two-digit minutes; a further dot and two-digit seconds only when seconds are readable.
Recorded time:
4.02
